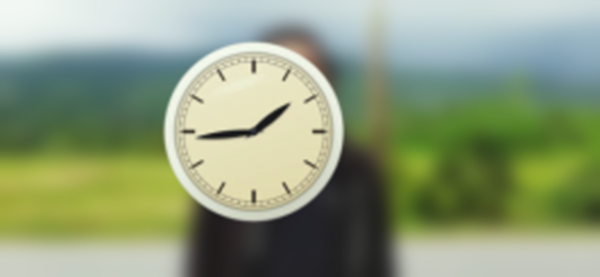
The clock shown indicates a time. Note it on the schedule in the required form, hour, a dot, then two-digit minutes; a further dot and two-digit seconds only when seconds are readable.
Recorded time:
1.44
